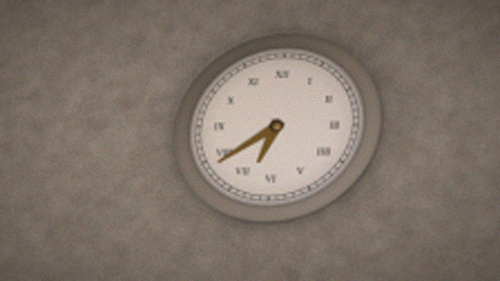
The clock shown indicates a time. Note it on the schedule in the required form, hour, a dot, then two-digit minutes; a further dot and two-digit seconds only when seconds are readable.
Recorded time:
6.39
